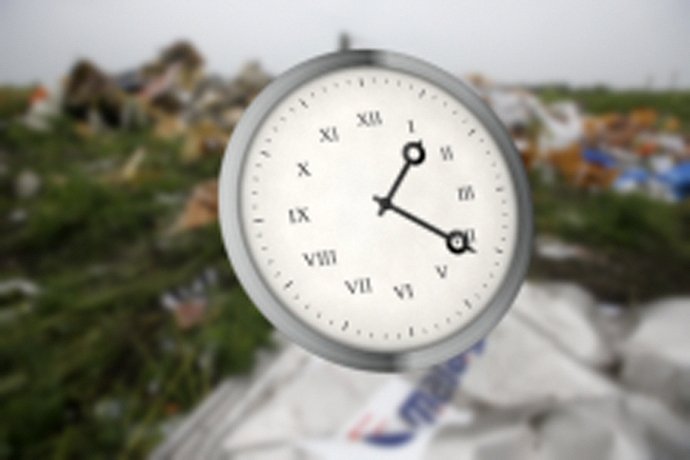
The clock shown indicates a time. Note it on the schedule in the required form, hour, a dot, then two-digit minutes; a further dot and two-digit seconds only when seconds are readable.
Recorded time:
1.21
